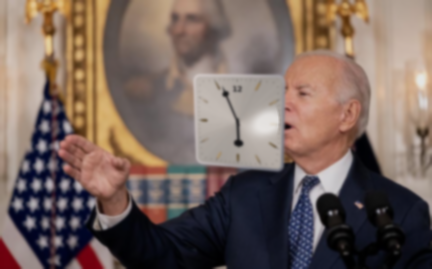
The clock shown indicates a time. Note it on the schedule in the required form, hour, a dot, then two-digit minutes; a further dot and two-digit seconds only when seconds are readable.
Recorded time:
5.56
